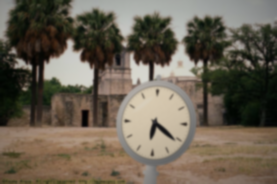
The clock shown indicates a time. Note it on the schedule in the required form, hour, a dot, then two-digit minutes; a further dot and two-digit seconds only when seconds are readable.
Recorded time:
6.21
